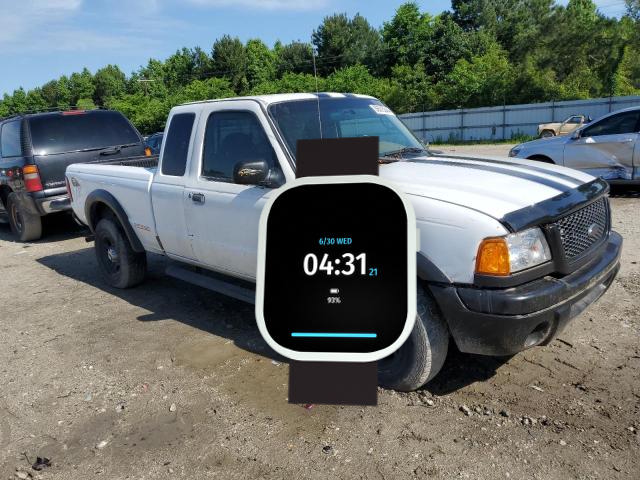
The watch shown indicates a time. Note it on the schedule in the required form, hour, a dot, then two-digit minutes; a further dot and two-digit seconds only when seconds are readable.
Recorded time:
4.31.21
